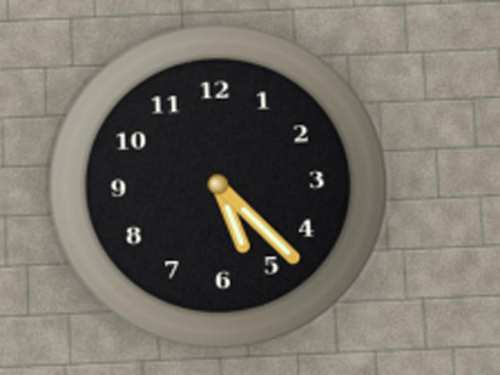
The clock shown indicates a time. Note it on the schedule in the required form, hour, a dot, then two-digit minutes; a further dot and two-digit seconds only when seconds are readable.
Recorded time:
5.23
